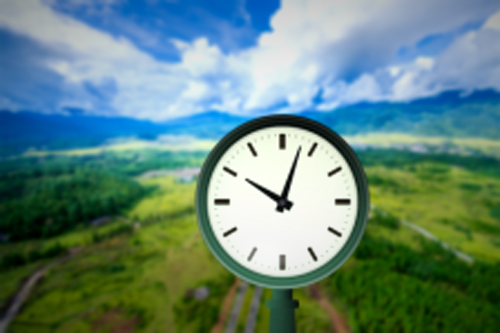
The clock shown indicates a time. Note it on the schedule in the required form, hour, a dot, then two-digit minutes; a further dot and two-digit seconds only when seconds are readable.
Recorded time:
10.03
